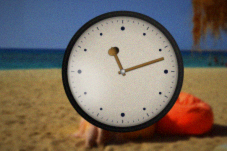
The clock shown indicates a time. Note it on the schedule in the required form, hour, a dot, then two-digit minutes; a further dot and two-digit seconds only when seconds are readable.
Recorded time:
11.12
